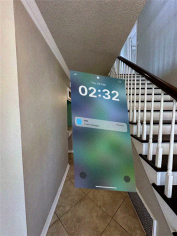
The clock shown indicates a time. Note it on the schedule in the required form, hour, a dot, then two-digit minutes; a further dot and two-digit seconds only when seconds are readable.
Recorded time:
2.32
